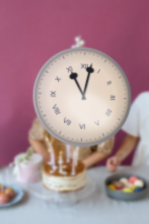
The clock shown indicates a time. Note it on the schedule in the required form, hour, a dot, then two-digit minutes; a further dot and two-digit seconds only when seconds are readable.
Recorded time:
11.02
